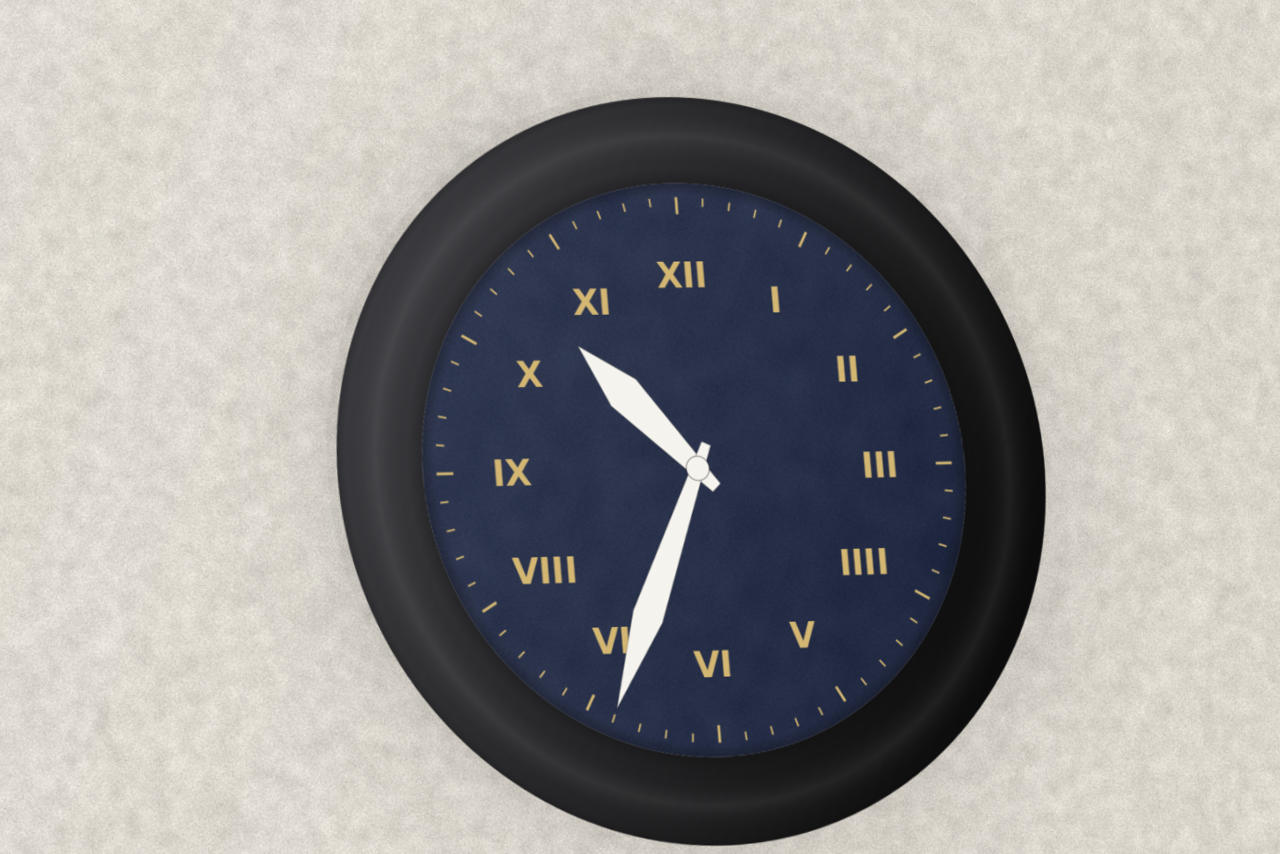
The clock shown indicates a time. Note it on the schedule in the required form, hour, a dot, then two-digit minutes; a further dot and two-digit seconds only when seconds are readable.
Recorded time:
10.34
